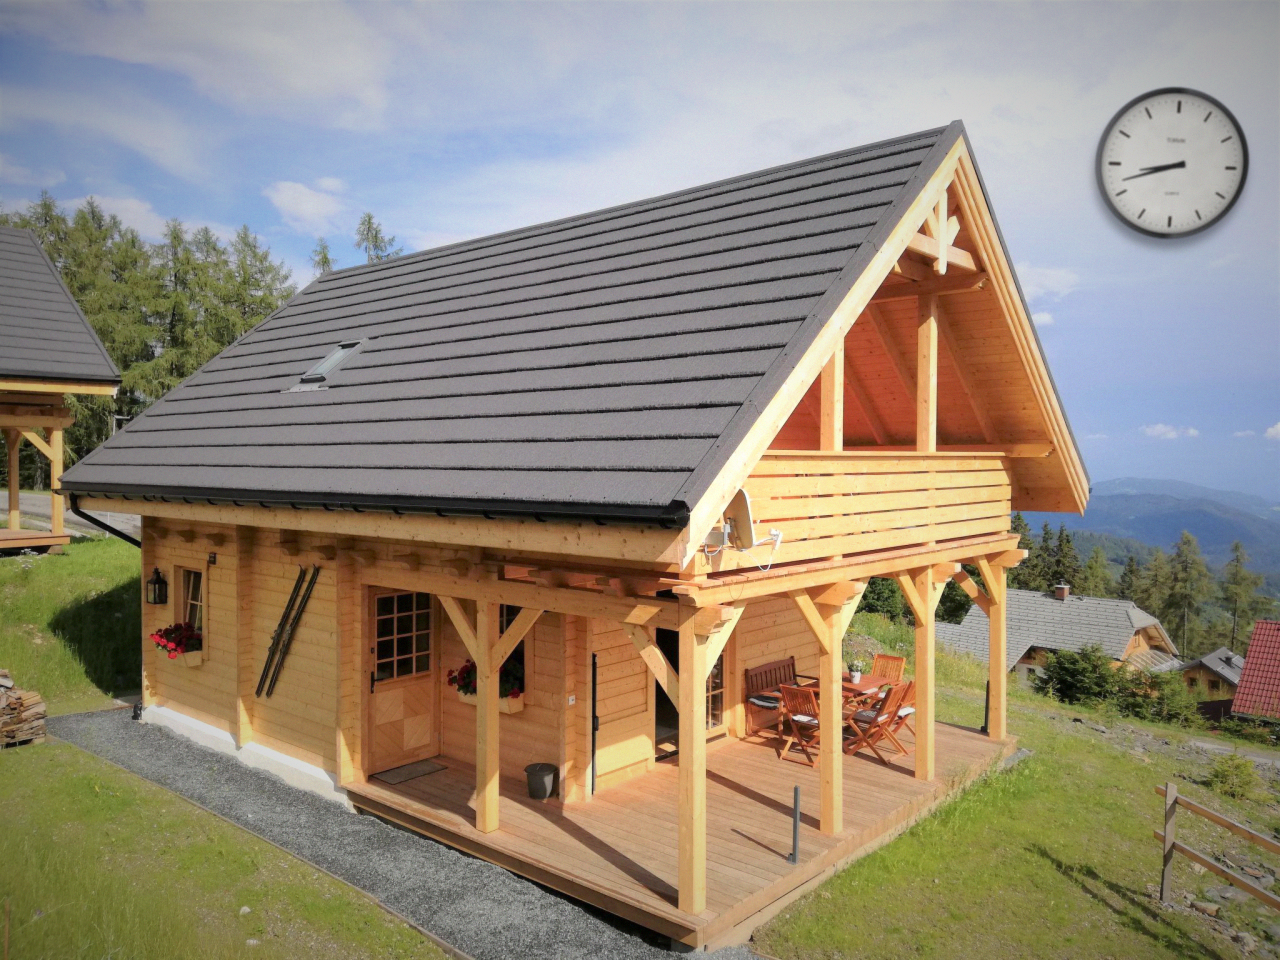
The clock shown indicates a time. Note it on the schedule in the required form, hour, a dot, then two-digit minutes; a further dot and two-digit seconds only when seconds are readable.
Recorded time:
8.42
